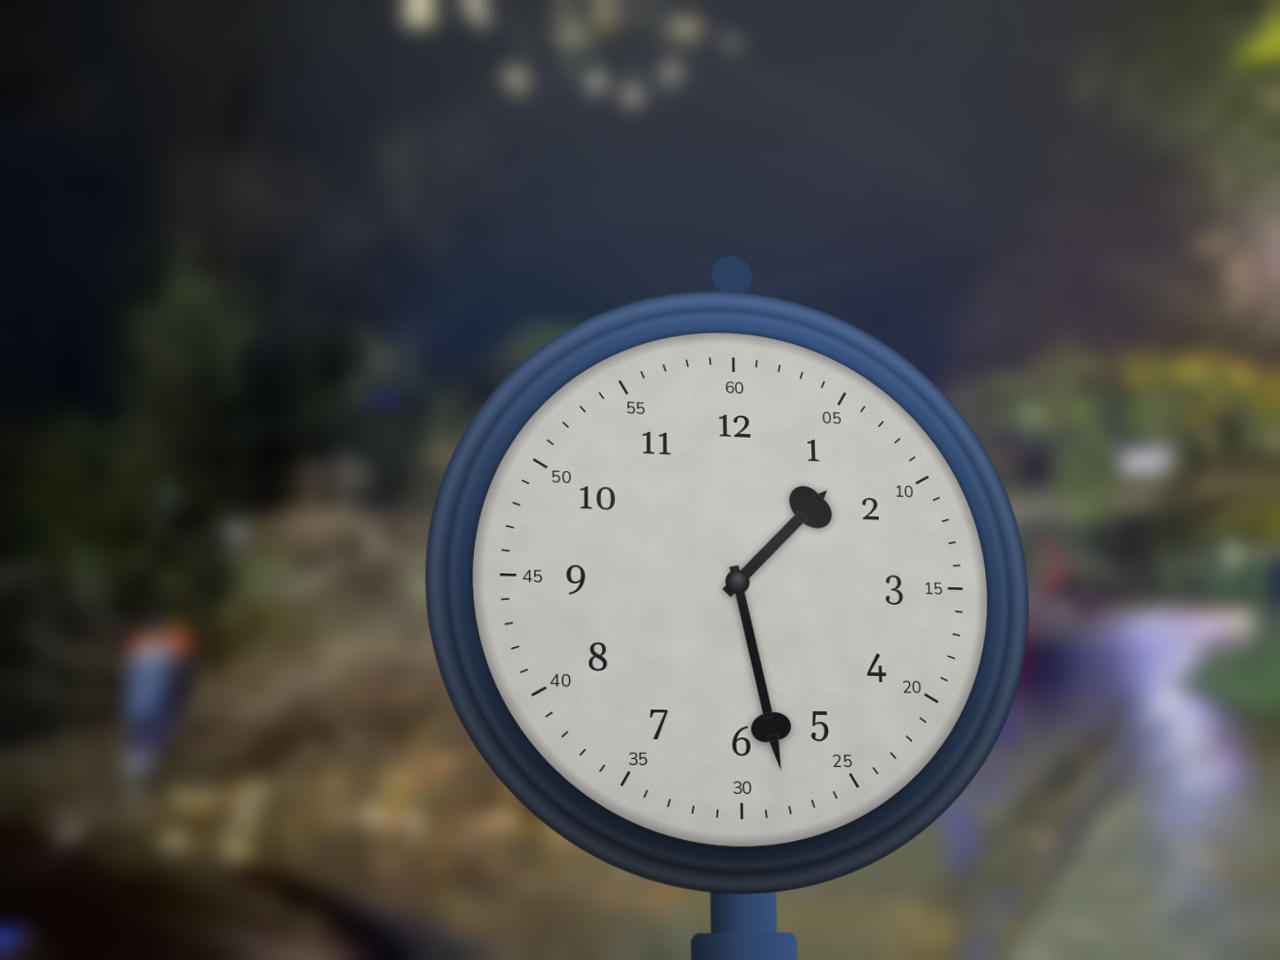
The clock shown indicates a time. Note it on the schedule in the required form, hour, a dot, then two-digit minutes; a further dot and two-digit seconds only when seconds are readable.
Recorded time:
1.28
